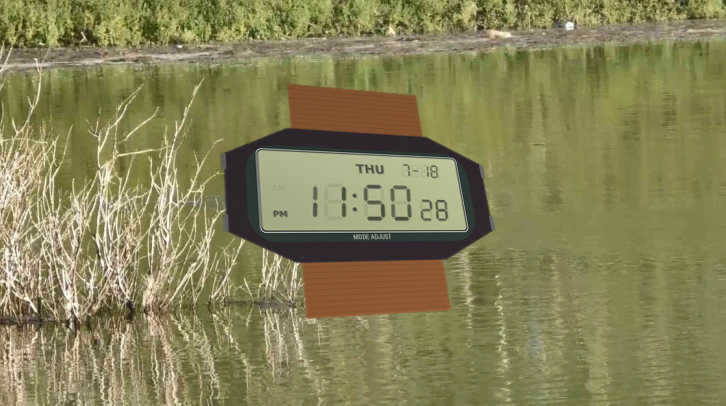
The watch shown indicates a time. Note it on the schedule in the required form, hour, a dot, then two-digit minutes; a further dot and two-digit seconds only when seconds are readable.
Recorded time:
11.50.28
